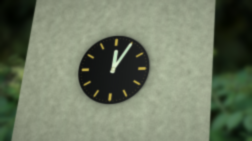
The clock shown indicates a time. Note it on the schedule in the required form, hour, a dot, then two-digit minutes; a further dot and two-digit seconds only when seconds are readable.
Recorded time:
12.05
